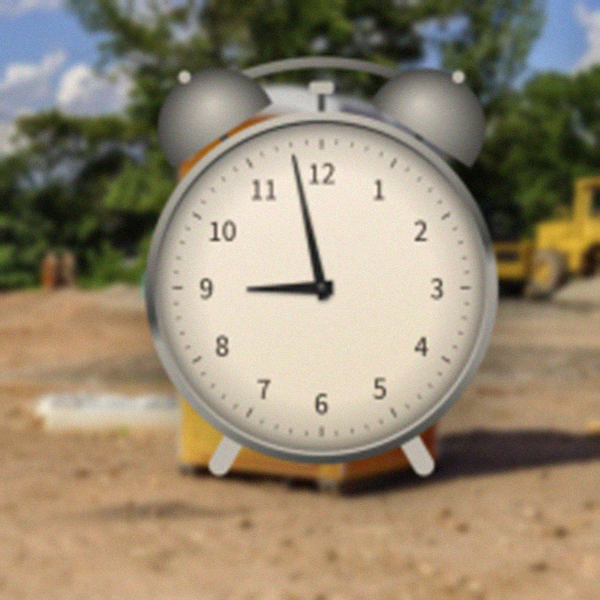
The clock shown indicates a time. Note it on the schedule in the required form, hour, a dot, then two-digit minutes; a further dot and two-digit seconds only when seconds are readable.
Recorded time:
8.58
